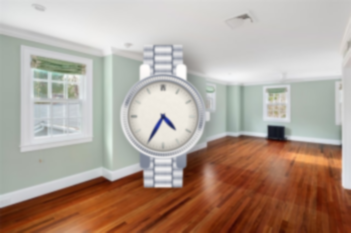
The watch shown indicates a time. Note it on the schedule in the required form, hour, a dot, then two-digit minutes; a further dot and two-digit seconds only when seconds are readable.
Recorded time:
4.35
